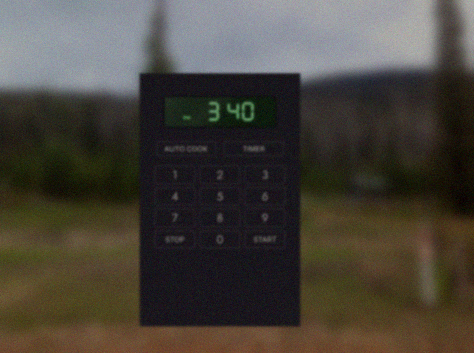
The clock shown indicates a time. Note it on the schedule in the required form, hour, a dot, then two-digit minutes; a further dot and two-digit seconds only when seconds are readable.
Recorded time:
3.40
